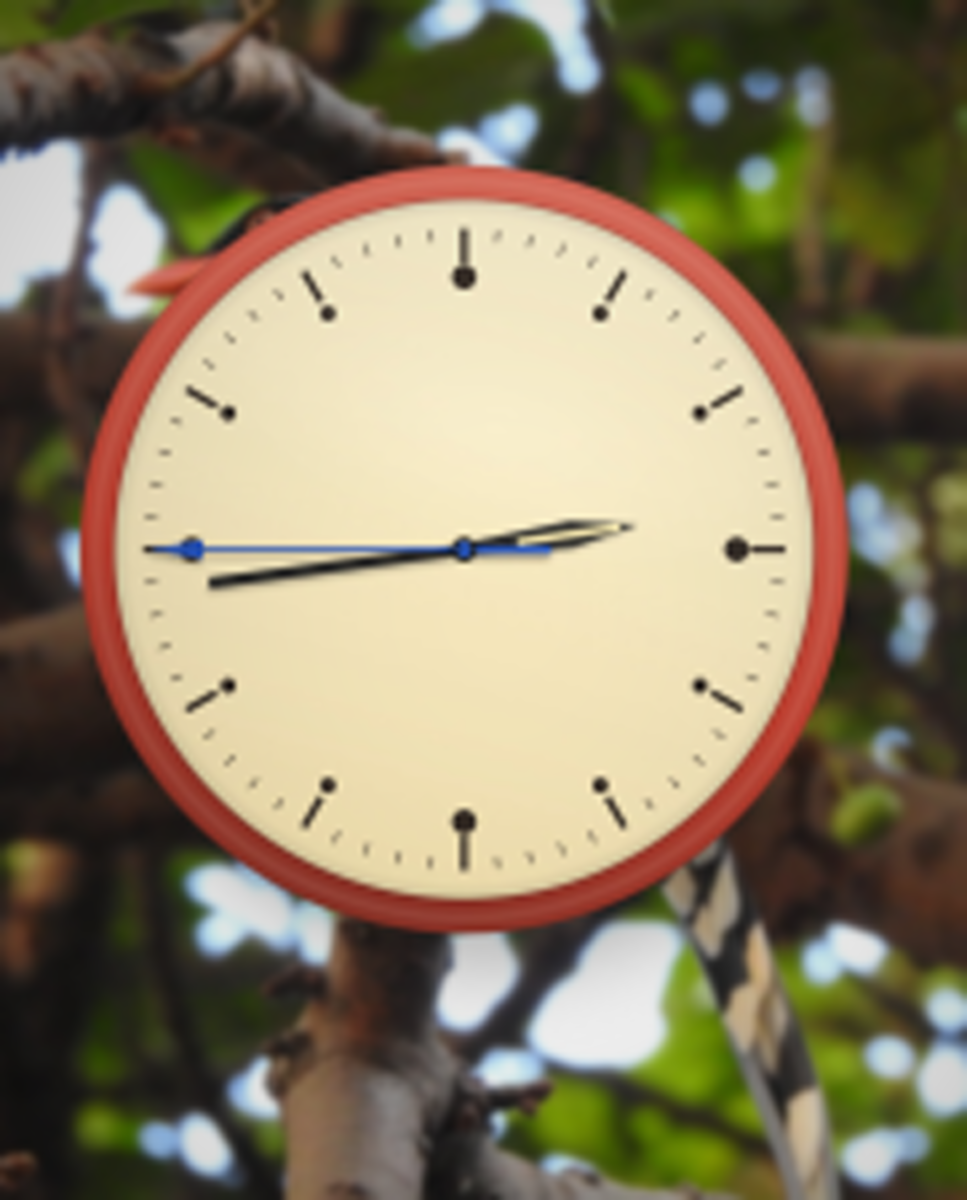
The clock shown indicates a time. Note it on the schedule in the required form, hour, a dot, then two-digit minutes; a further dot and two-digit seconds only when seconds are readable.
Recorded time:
2.43.45
